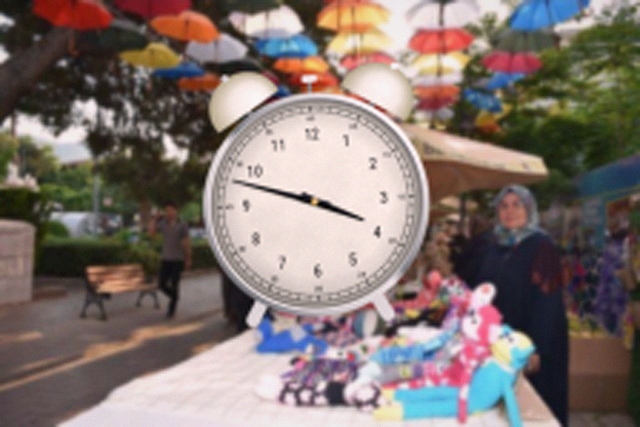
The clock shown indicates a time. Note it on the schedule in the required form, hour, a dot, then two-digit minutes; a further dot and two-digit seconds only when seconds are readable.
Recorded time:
3.48
